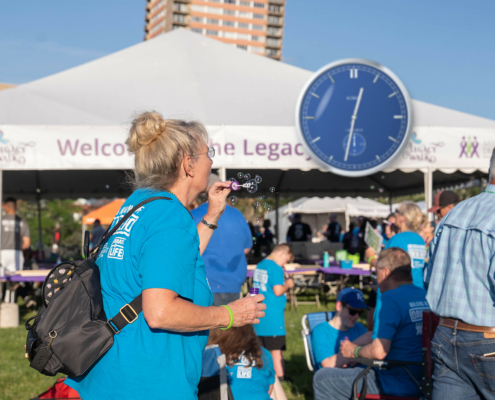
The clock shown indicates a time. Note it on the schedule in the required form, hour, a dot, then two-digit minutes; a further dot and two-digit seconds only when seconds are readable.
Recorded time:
12.32
